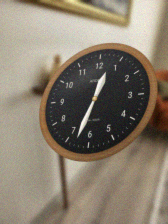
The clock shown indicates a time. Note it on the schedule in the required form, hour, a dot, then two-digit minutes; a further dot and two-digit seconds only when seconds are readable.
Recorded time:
12.33
